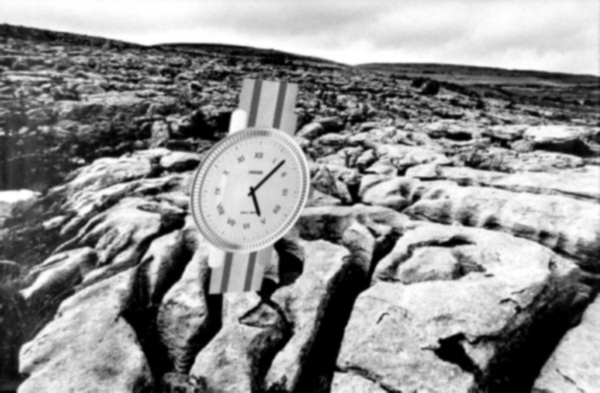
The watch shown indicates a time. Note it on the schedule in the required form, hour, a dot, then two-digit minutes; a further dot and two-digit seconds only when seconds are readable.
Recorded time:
5.07
